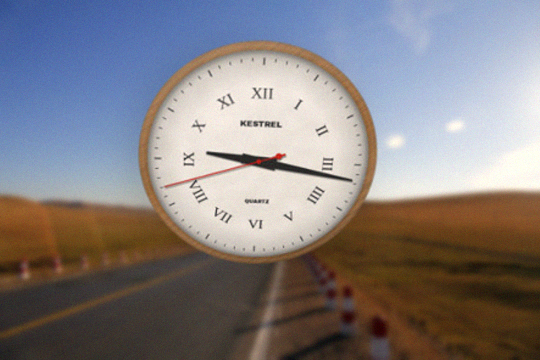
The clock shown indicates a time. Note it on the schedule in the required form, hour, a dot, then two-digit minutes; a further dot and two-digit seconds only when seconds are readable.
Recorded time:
9.16.42
